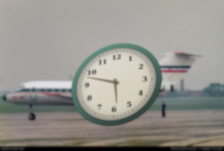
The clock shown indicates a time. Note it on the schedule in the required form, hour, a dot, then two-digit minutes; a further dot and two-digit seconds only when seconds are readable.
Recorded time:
5.48
